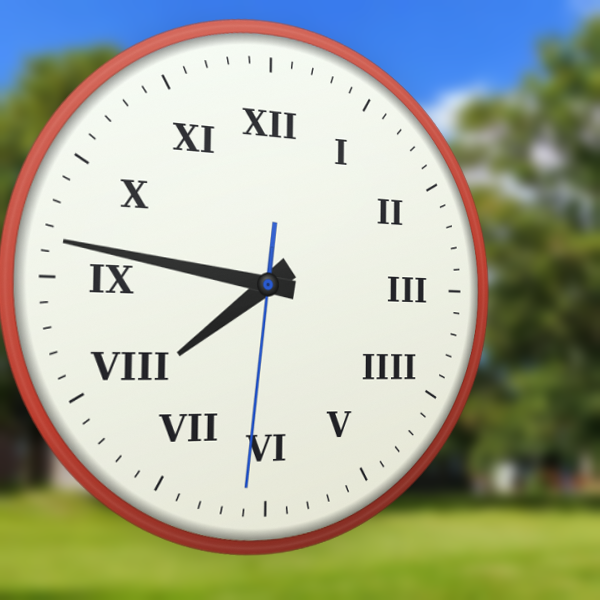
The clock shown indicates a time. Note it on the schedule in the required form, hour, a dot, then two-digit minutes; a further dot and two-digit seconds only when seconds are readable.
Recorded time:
7.46.31
